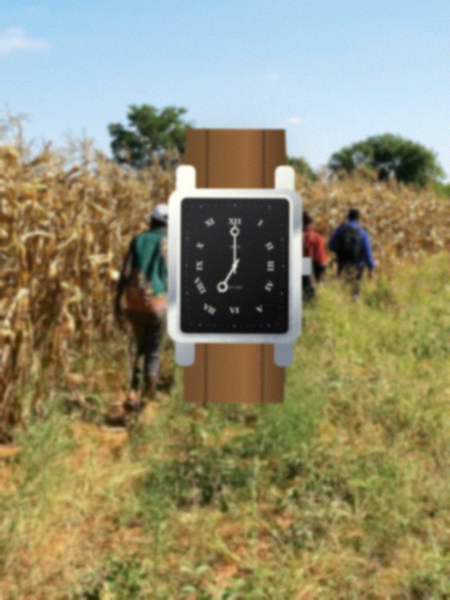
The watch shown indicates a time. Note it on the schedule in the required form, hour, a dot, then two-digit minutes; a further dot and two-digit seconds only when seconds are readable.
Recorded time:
7.00
